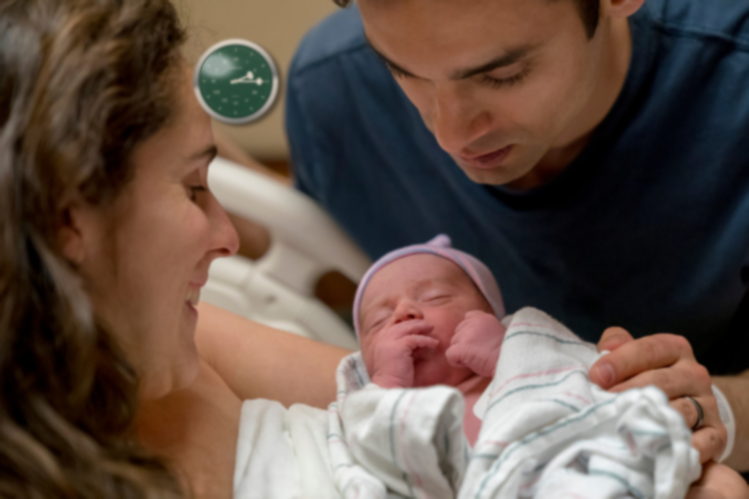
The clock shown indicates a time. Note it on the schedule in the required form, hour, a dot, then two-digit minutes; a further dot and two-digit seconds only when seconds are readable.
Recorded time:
2.15
